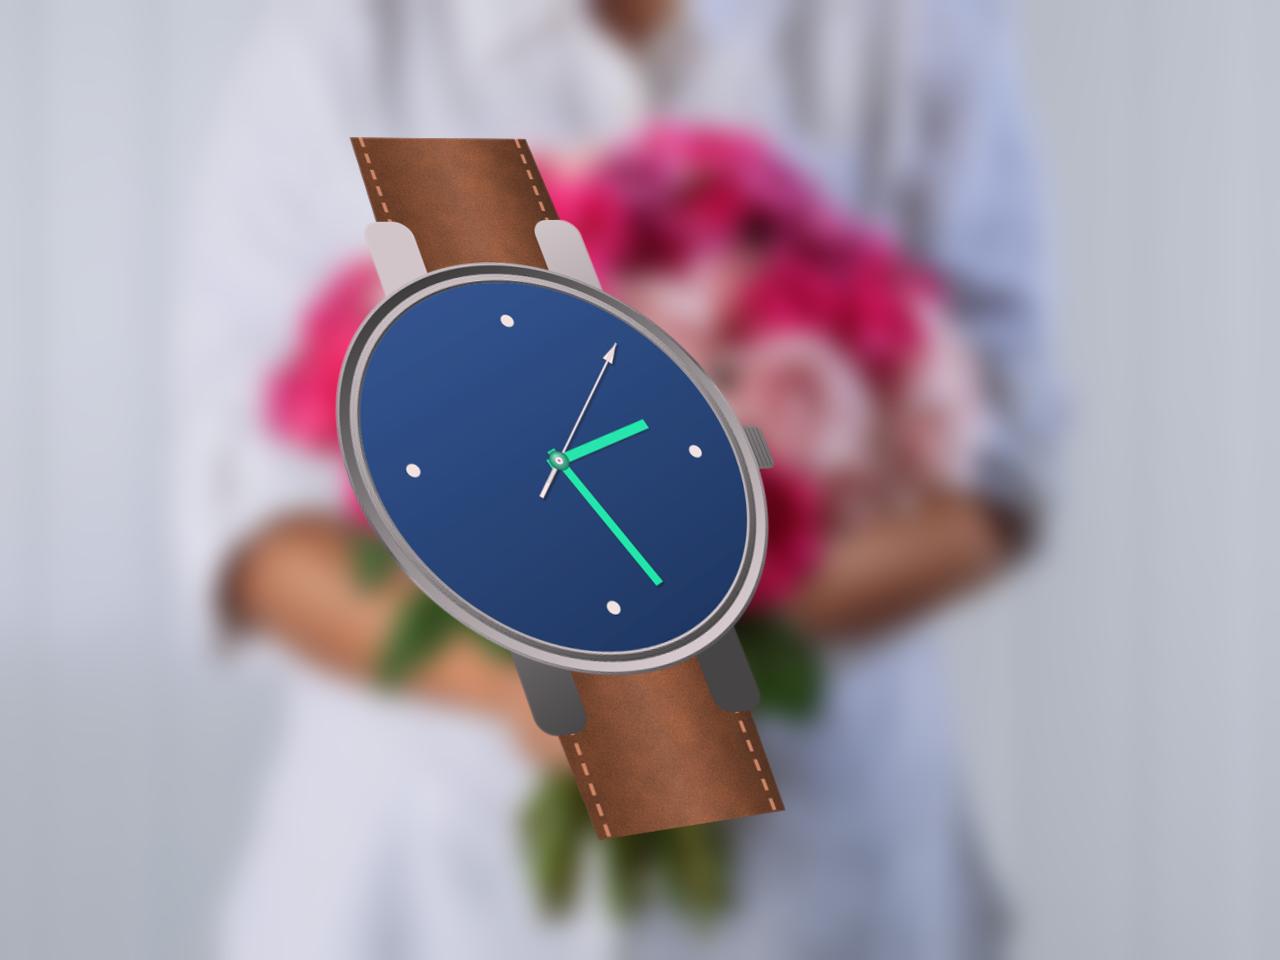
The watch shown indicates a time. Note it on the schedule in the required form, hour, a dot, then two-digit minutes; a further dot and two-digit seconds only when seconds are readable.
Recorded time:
2.26.07
